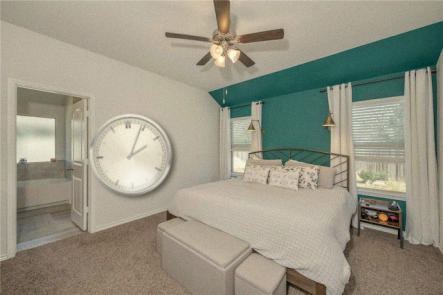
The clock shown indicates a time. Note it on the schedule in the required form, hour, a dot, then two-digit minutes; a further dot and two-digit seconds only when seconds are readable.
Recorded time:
2.04
